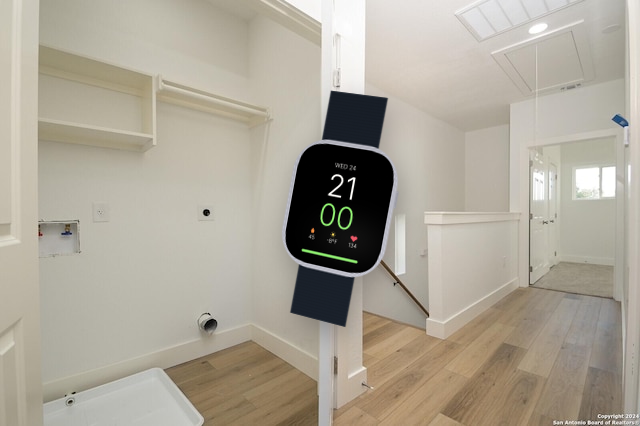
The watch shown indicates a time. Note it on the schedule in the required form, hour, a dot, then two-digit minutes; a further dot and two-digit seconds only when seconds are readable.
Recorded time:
21.00
